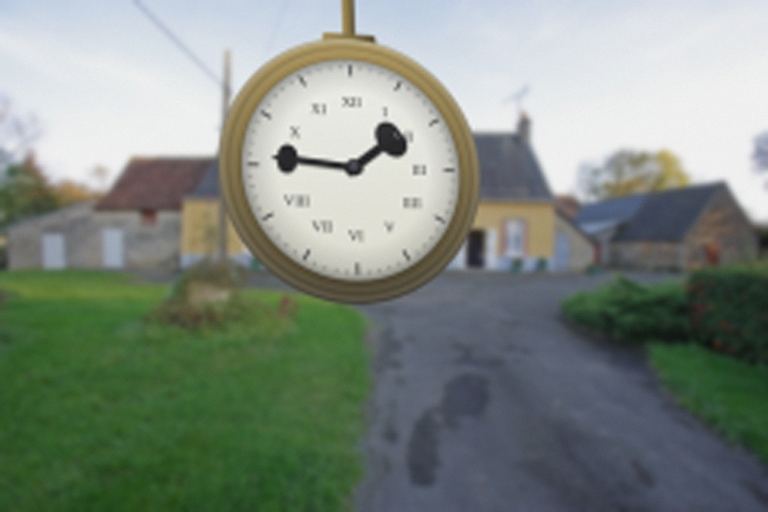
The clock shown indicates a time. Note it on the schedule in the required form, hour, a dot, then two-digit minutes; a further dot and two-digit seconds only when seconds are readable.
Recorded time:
1.46
